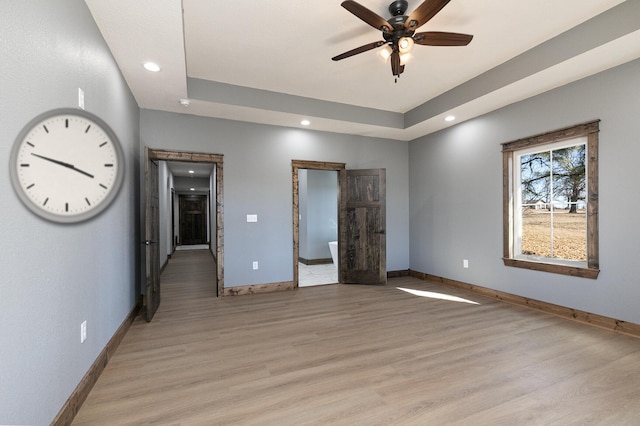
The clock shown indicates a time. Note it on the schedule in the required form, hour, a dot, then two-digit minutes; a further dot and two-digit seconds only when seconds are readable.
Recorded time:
3.48
